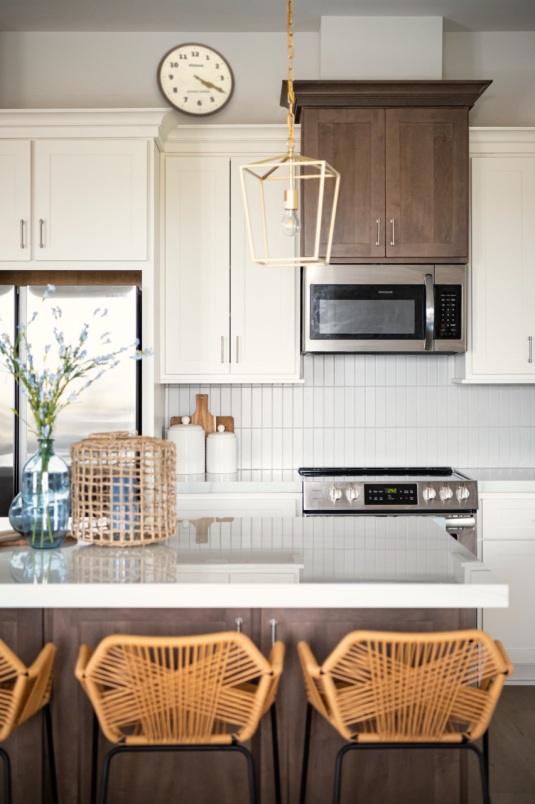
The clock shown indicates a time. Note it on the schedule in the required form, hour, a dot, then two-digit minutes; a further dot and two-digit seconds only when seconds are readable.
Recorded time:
4.20
